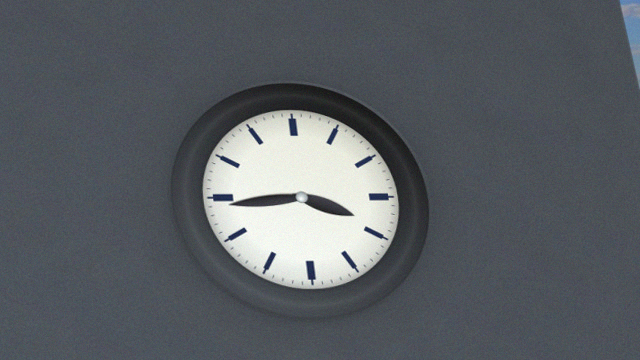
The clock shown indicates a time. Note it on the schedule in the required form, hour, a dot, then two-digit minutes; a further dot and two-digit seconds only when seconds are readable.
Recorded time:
3.44
